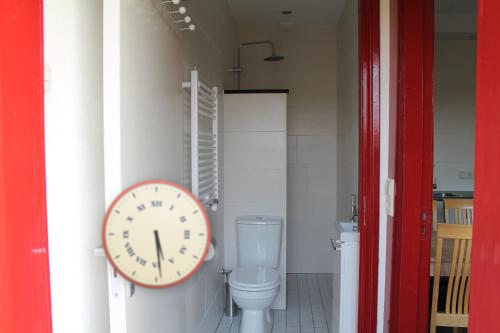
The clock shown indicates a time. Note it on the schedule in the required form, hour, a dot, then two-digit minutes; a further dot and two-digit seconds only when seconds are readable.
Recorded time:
5.29
